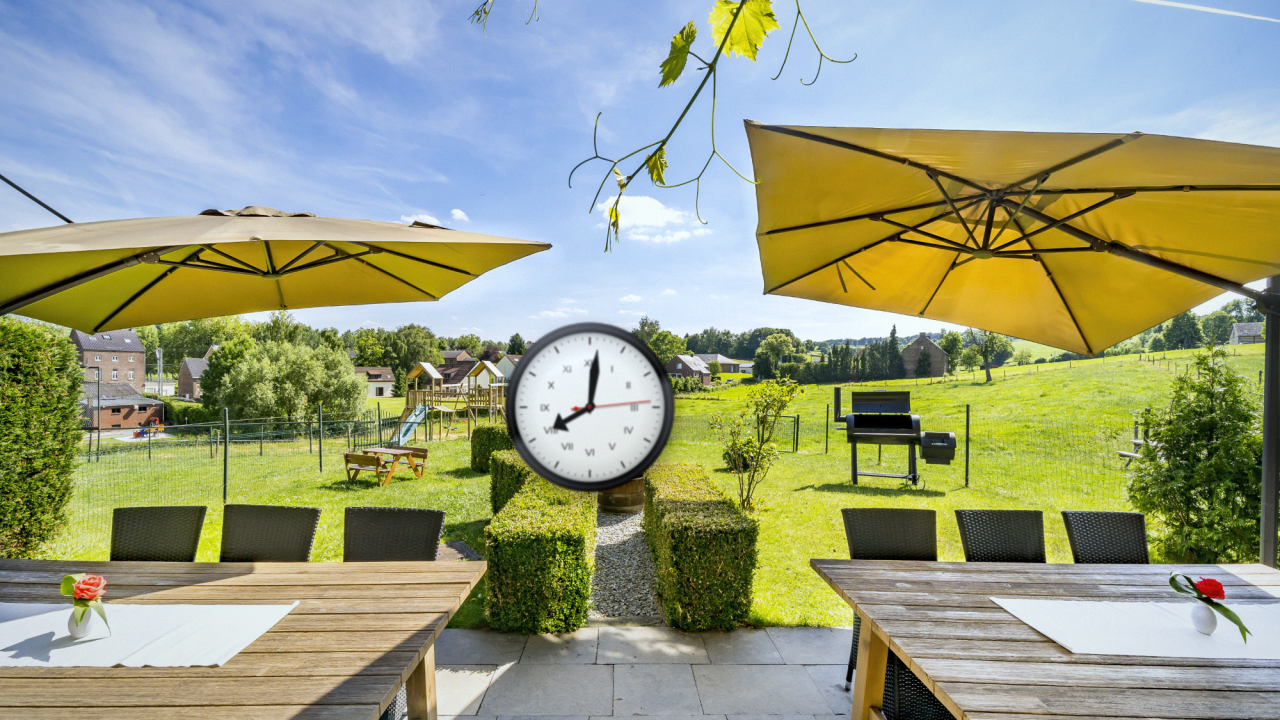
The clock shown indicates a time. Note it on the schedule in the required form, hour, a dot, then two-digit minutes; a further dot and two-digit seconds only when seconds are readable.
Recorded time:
8.01.14
